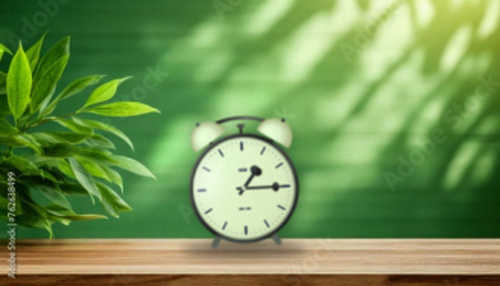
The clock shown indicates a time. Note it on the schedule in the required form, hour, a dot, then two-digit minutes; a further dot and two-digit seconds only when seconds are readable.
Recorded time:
1.15
